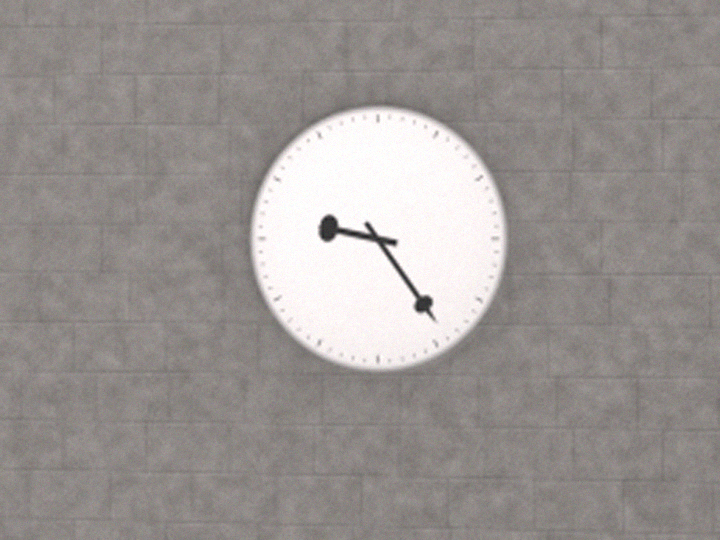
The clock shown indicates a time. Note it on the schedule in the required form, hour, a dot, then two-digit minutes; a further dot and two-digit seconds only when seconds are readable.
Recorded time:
9.24
